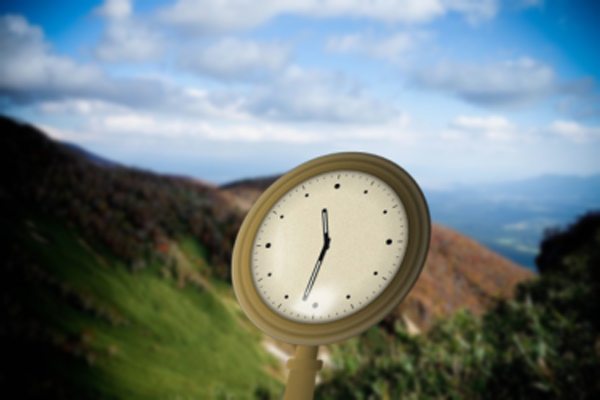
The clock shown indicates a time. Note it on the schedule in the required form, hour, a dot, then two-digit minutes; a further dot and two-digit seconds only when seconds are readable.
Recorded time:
11.32
